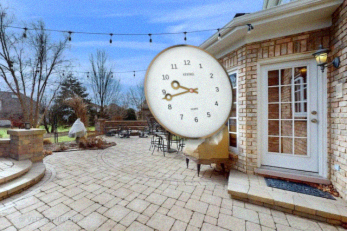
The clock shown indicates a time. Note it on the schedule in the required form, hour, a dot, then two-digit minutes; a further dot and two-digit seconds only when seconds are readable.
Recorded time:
9.43
